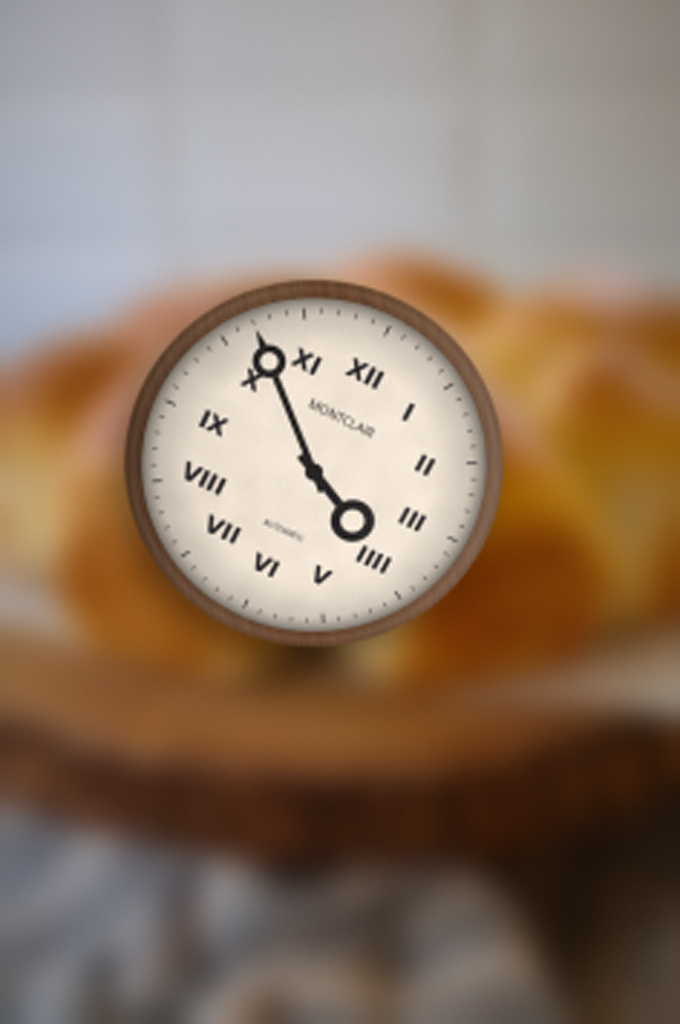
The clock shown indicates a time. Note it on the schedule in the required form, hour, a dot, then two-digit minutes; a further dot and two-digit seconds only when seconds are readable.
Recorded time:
3.52
